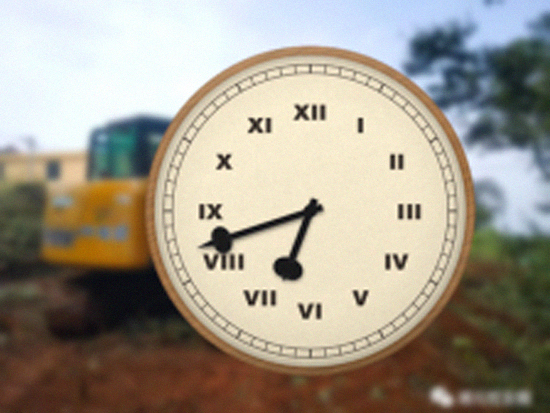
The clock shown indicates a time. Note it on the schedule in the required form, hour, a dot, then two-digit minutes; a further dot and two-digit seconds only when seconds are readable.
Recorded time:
6.42
